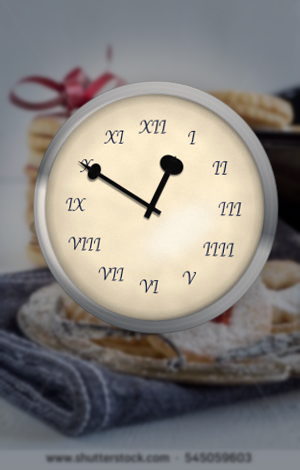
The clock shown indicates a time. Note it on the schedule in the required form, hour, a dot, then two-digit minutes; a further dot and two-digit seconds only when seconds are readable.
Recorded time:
12.50
